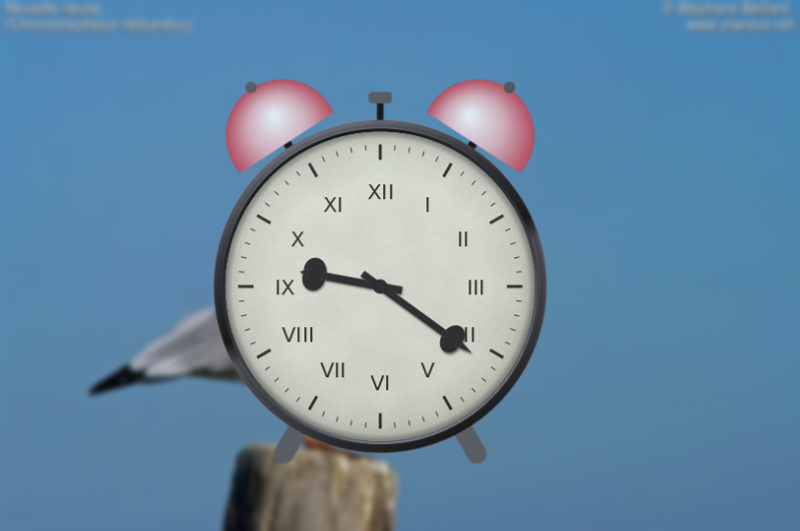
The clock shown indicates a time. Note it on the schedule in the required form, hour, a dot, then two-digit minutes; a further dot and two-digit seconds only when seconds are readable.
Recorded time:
9.21
